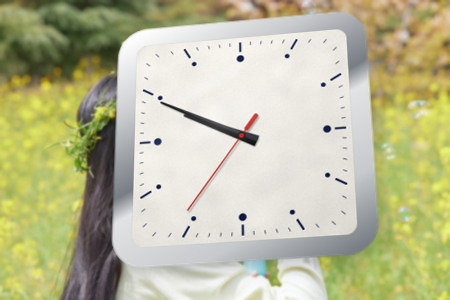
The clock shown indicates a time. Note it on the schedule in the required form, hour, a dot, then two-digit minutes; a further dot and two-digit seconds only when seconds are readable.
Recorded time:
9.49.36
